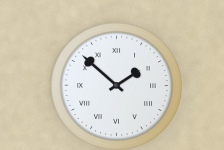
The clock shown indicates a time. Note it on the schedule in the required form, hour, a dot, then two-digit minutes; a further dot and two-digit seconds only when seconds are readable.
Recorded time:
1.52
